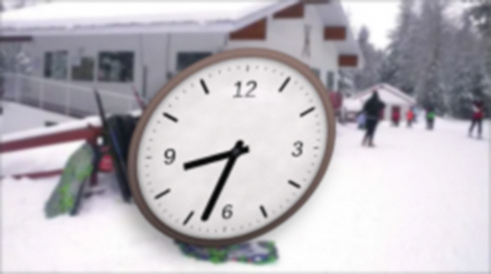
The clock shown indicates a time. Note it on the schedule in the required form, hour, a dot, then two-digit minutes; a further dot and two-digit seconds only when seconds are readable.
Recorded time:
8.33
